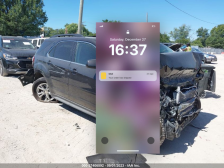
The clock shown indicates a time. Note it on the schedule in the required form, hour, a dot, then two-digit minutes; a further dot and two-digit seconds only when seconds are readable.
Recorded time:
16.37
